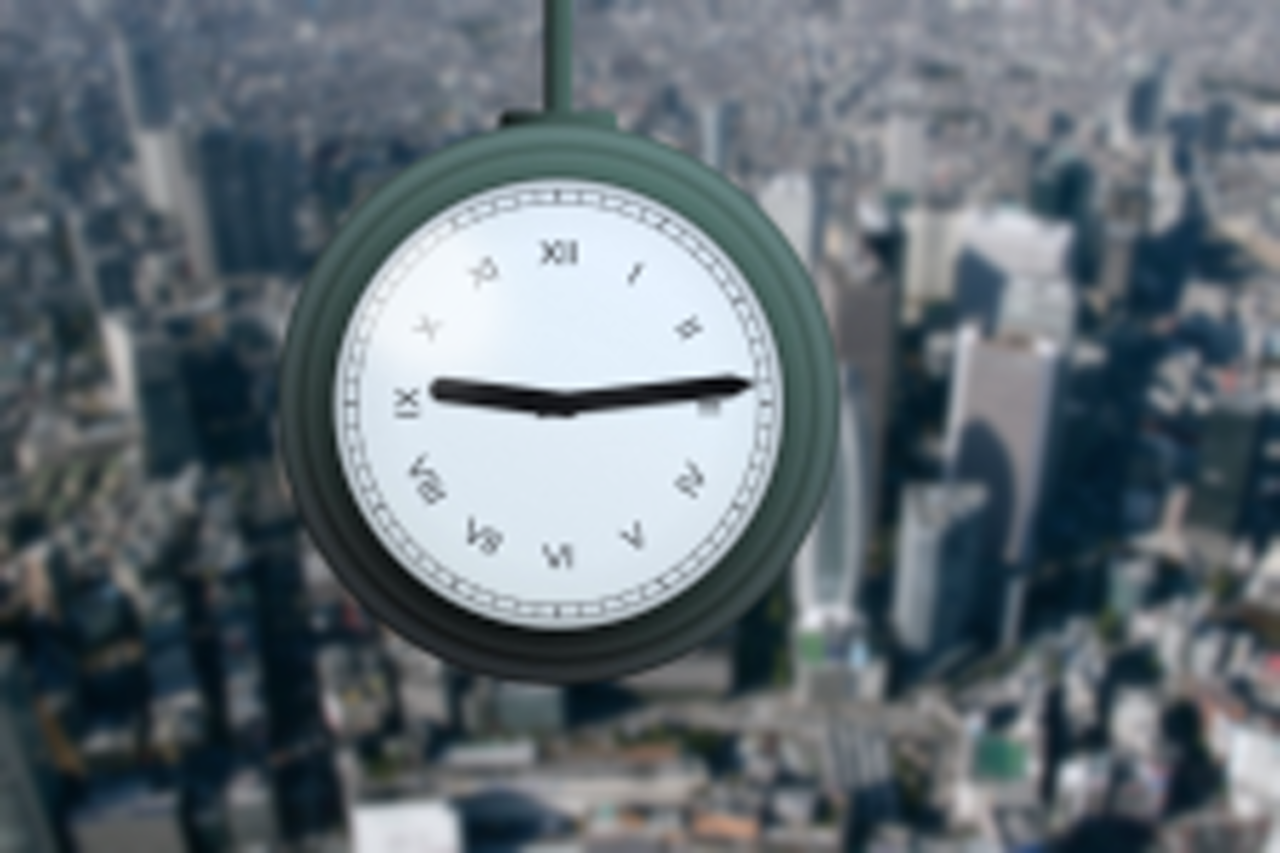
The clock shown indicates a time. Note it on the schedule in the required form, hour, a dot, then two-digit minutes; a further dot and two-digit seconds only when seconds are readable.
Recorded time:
9.14
